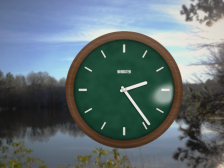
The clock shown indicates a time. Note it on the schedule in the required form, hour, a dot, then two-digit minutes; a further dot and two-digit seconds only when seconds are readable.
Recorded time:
2.24
